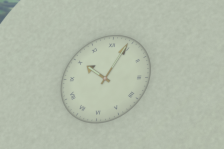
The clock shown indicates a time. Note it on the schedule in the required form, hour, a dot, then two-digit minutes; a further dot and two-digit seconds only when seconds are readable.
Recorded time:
10.04
